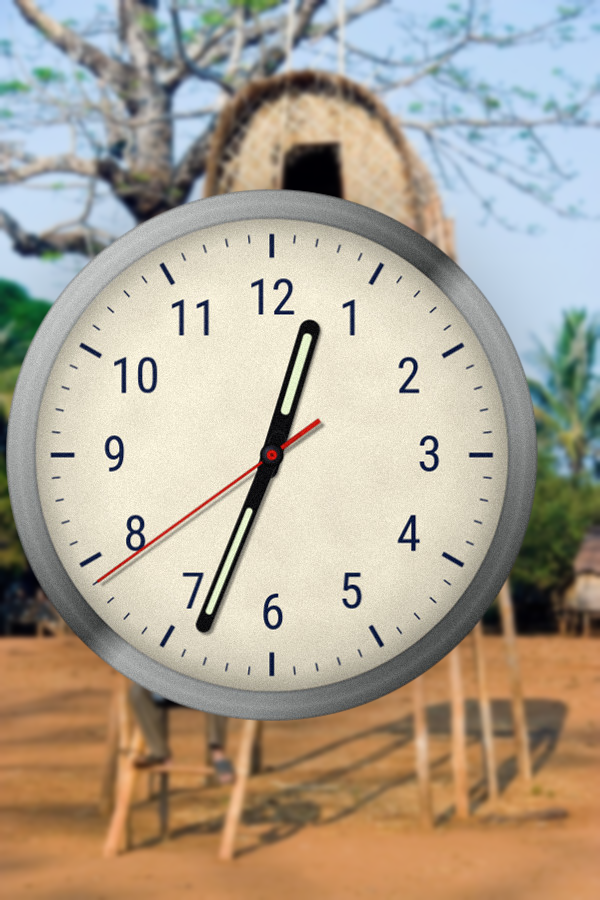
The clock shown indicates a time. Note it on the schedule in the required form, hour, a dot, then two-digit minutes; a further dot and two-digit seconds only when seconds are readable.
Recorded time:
12.33.39
